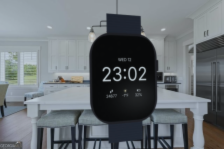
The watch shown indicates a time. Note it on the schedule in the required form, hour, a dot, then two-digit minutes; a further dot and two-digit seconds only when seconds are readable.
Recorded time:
23.02
